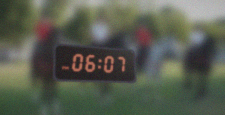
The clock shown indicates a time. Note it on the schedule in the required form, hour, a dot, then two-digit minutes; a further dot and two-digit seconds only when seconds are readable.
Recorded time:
6.07
